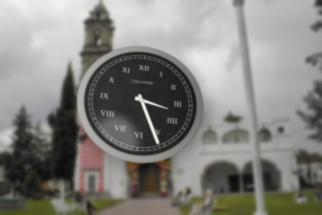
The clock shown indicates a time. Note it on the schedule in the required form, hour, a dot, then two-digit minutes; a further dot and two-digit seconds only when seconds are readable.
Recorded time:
3.26
